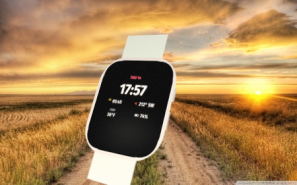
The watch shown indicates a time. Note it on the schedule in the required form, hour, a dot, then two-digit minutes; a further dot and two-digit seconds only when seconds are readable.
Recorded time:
17.57
